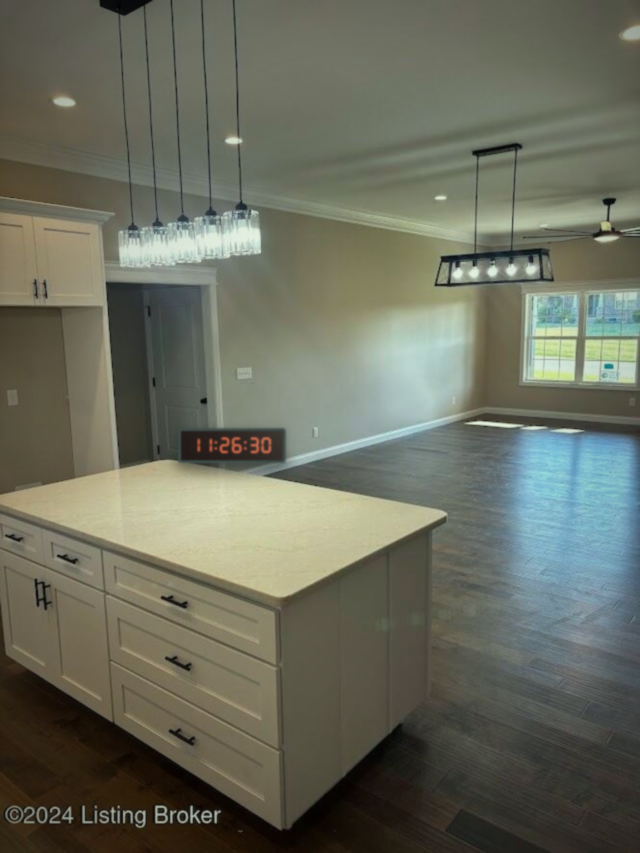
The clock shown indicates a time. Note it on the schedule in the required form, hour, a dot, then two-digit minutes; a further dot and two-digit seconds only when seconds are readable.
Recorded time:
11.26.30
